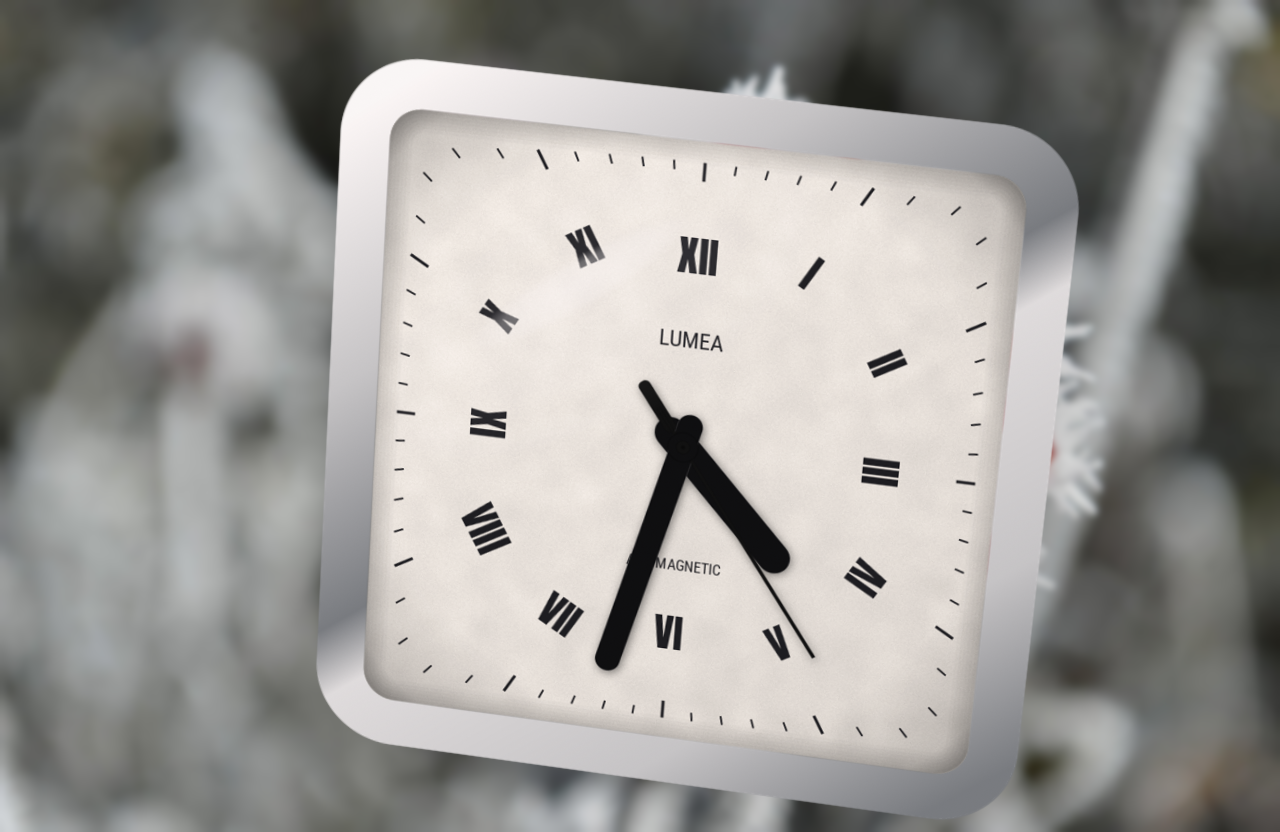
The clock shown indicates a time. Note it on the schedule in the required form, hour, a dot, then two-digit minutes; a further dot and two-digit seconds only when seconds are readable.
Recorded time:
4.32.24
